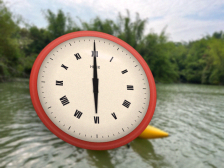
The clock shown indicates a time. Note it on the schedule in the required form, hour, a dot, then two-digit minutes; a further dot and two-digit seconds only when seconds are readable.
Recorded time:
6.00
